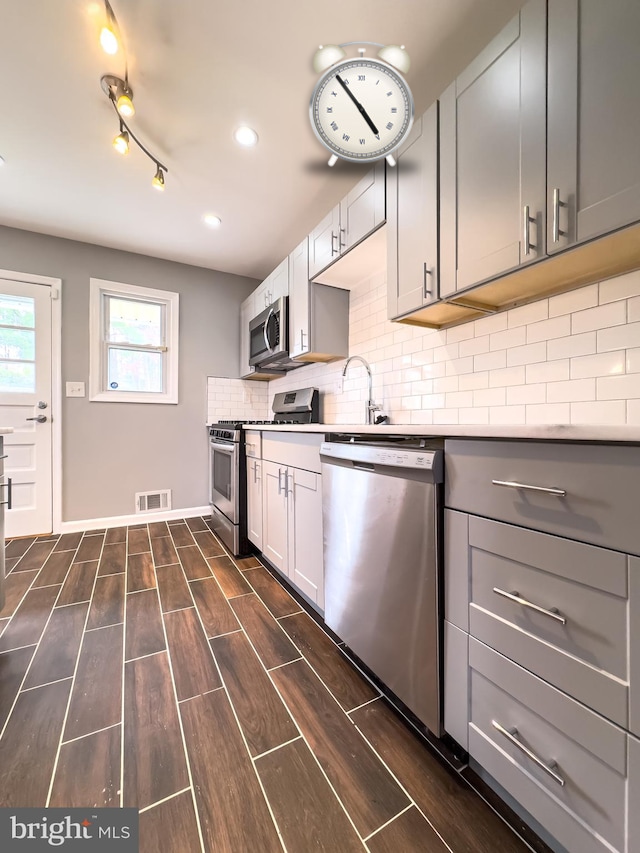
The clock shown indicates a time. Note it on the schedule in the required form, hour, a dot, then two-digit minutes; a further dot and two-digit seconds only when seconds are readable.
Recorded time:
4.54
